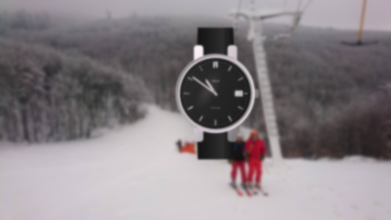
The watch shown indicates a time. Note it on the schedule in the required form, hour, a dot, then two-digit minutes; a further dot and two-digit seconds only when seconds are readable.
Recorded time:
10.51
